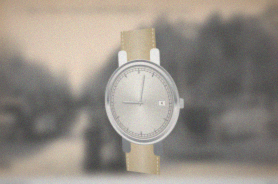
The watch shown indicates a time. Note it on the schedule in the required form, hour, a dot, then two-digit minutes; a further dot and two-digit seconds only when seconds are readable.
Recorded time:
9.02
